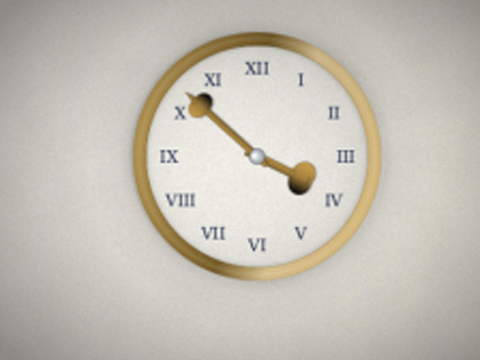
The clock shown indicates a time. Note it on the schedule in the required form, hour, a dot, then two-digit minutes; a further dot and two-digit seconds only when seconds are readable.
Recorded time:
3.52
